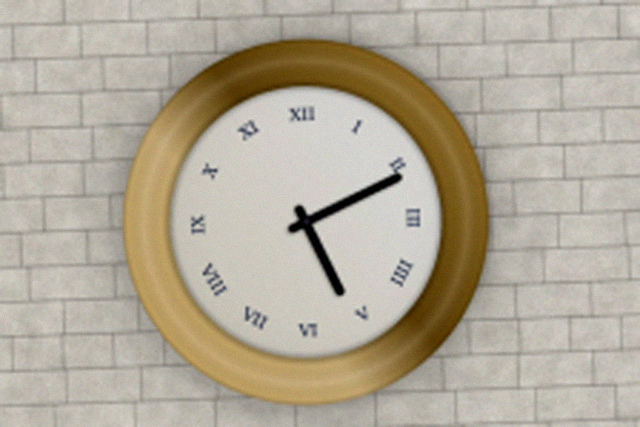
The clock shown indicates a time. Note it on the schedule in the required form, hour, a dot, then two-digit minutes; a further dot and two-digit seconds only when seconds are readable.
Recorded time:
5.11
